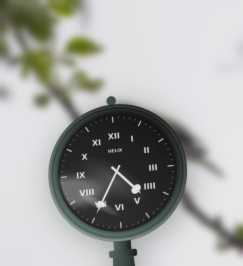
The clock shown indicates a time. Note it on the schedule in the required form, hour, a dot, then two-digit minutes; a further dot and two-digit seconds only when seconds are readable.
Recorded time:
4.35
